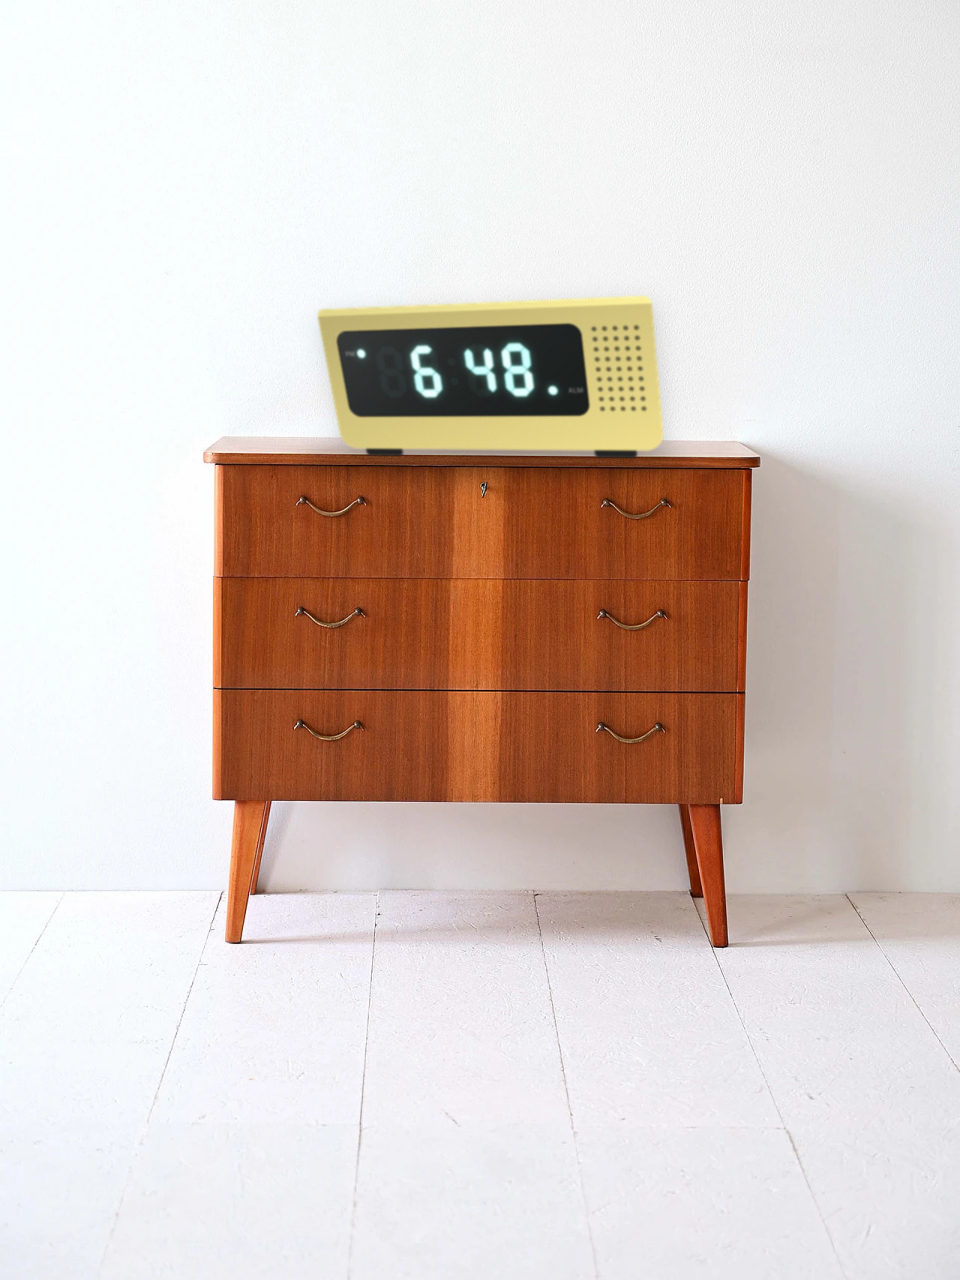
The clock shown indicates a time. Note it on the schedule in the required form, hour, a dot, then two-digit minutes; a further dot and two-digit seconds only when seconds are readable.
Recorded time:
6.48
